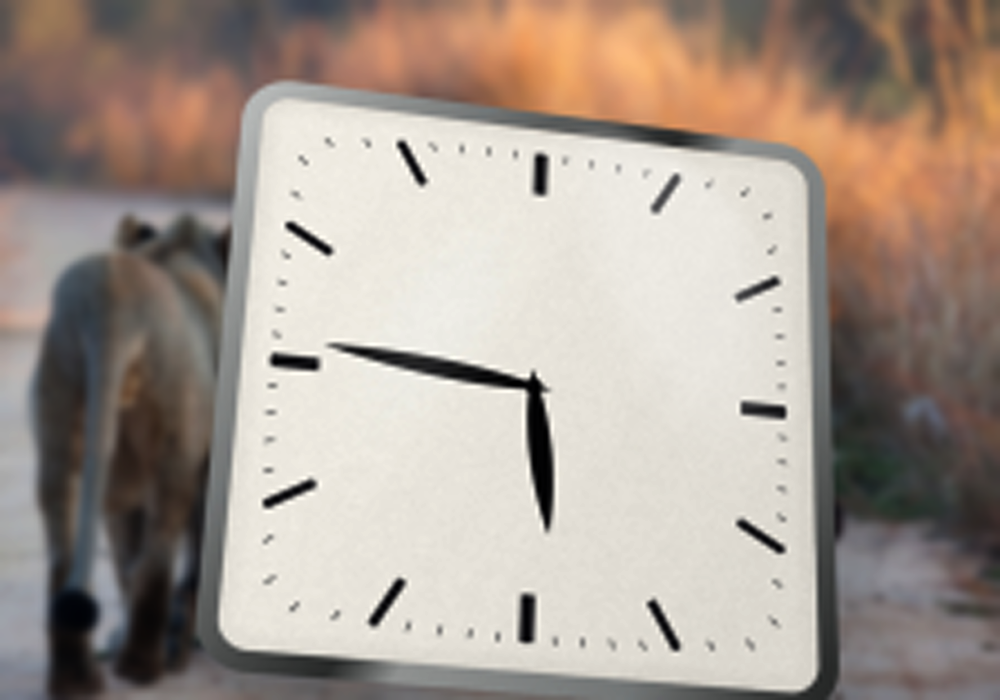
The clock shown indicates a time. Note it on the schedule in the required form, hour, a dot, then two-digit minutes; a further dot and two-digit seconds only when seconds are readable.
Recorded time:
5.46
